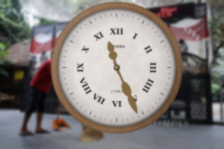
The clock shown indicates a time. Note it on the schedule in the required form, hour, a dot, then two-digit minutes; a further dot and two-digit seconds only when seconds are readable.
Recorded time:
11.26
